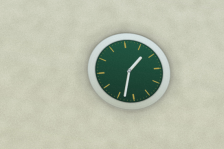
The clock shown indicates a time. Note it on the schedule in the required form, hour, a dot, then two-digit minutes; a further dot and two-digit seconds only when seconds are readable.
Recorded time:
1.33
